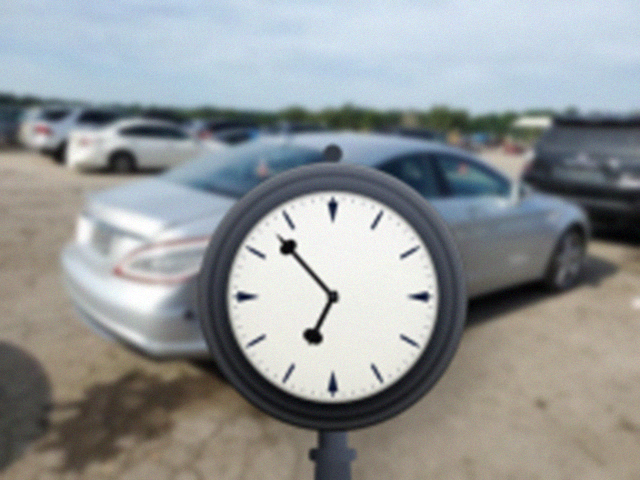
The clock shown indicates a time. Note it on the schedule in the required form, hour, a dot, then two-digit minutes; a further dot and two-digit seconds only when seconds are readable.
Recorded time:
6.53
